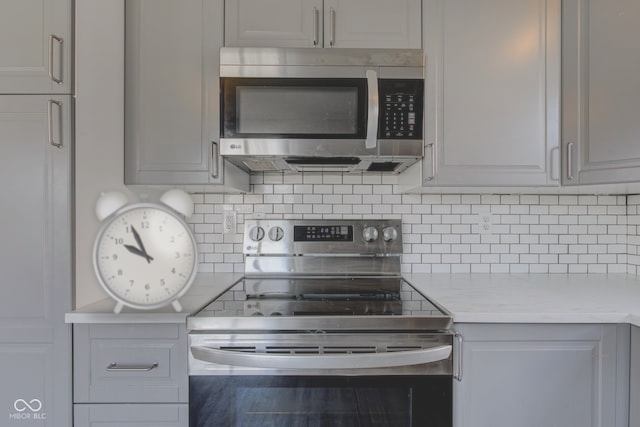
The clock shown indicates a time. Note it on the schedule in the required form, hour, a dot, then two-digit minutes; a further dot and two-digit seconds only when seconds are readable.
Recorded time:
9.56
